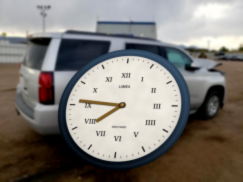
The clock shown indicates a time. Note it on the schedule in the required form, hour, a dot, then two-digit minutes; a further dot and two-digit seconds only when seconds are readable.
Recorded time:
7.46
